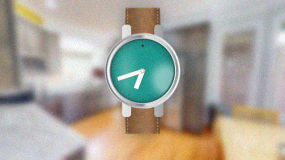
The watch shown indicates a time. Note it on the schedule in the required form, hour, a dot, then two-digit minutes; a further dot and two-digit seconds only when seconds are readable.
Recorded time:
6.42
